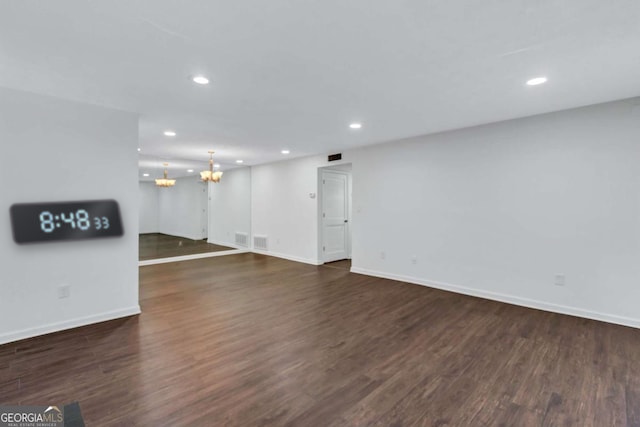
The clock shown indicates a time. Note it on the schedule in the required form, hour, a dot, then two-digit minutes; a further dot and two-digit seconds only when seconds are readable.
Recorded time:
8.48.33
